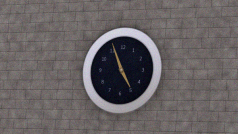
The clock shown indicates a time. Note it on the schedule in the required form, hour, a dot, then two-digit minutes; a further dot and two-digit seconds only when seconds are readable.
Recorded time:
4.56
